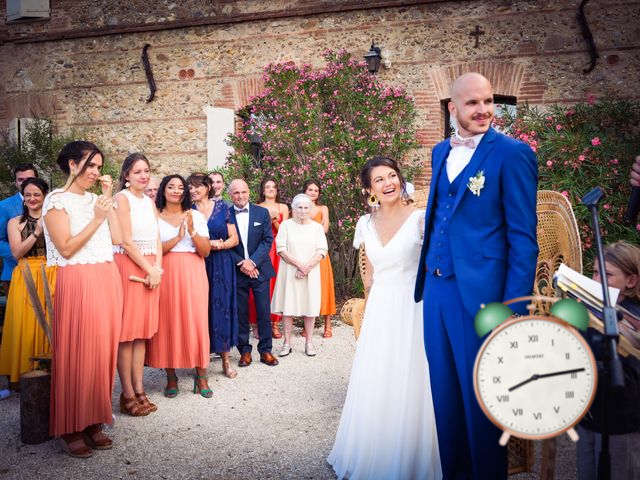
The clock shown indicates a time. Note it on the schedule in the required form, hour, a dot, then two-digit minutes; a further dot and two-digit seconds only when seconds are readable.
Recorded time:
8.14
